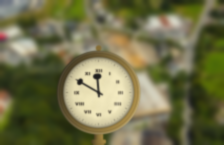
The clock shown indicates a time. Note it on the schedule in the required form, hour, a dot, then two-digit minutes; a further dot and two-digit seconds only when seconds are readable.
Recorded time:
11.50
